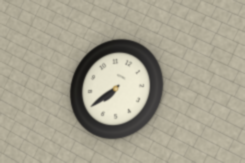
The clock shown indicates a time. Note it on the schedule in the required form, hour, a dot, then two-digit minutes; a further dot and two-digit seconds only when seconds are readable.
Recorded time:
6.35
